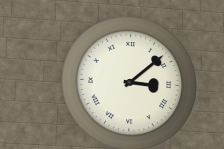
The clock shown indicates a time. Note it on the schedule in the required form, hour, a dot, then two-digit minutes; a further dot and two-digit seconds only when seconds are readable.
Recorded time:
3.08
